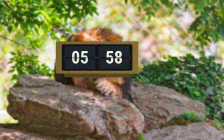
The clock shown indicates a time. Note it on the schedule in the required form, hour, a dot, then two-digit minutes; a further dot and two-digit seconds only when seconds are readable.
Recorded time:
5.58
